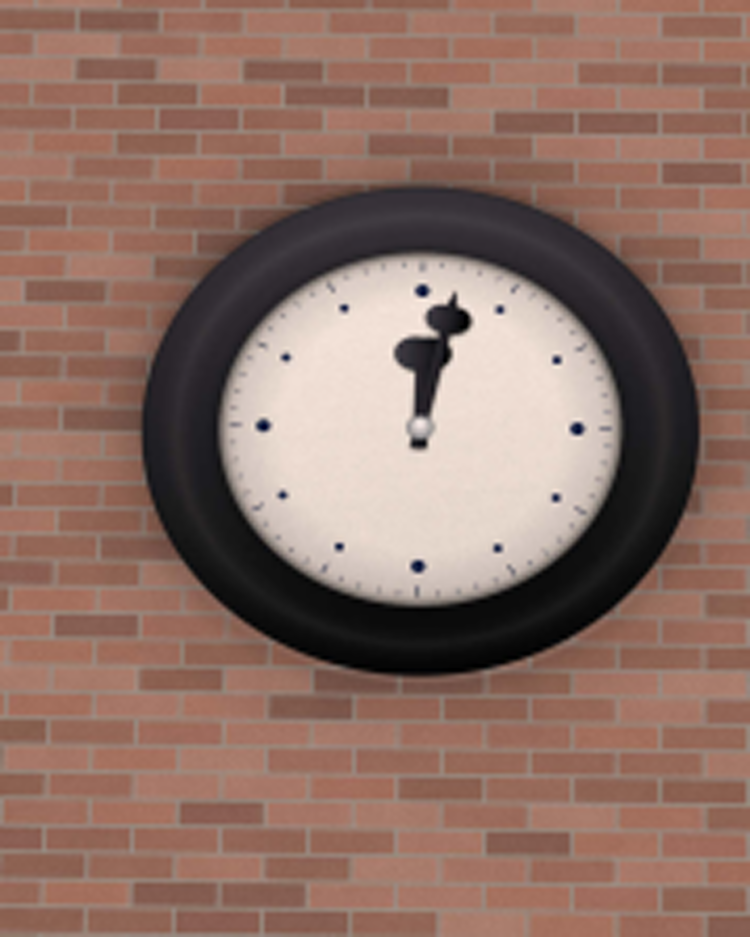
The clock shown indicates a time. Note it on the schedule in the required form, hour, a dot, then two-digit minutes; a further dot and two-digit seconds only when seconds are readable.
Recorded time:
12.02
